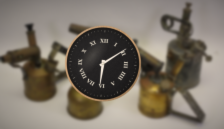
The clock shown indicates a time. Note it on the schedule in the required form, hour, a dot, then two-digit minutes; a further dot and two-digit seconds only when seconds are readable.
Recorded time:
6.09
